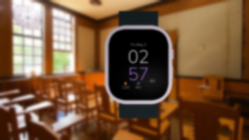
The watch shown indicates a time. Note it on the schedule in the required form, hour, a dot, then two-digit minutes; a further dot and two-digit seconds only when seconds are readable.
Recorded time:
2.57
